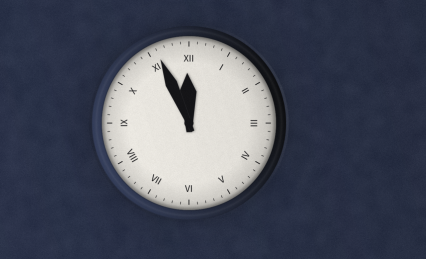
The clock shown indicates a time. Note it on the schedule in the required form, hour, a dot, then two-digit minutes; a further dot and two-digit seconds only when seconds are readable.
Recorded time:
11.56
